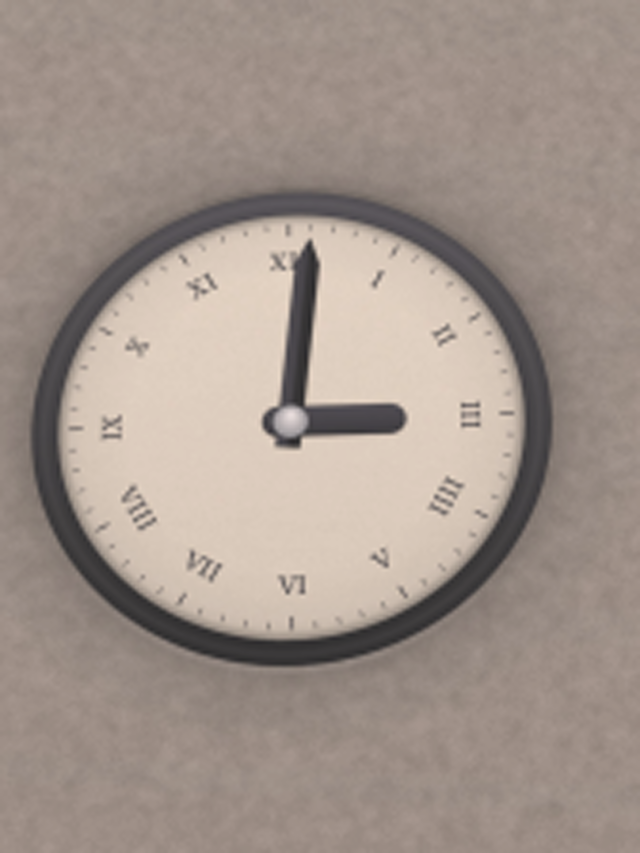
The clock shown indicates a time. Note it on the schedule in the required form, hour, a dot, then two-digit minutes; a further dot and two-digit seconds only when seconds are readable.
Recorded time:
3.01
